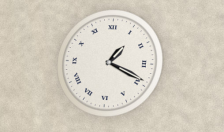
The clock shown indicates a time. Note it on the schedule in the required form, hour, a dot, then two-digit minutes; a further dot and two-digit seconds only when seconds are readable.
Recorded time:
1.19
